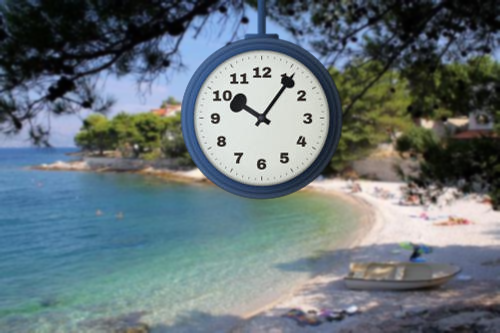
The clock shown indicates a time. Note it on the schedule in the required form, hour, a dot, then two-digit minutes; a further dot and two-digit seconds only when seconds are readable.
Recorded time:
10.06
